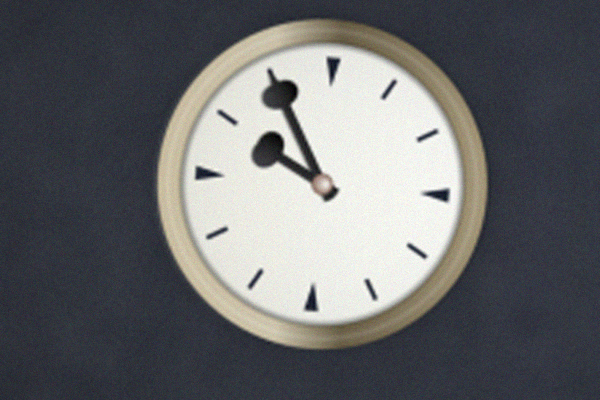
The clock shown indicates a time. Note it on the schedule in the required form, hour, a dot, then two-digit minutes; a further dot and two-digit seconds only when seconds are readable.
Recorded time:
9.55
